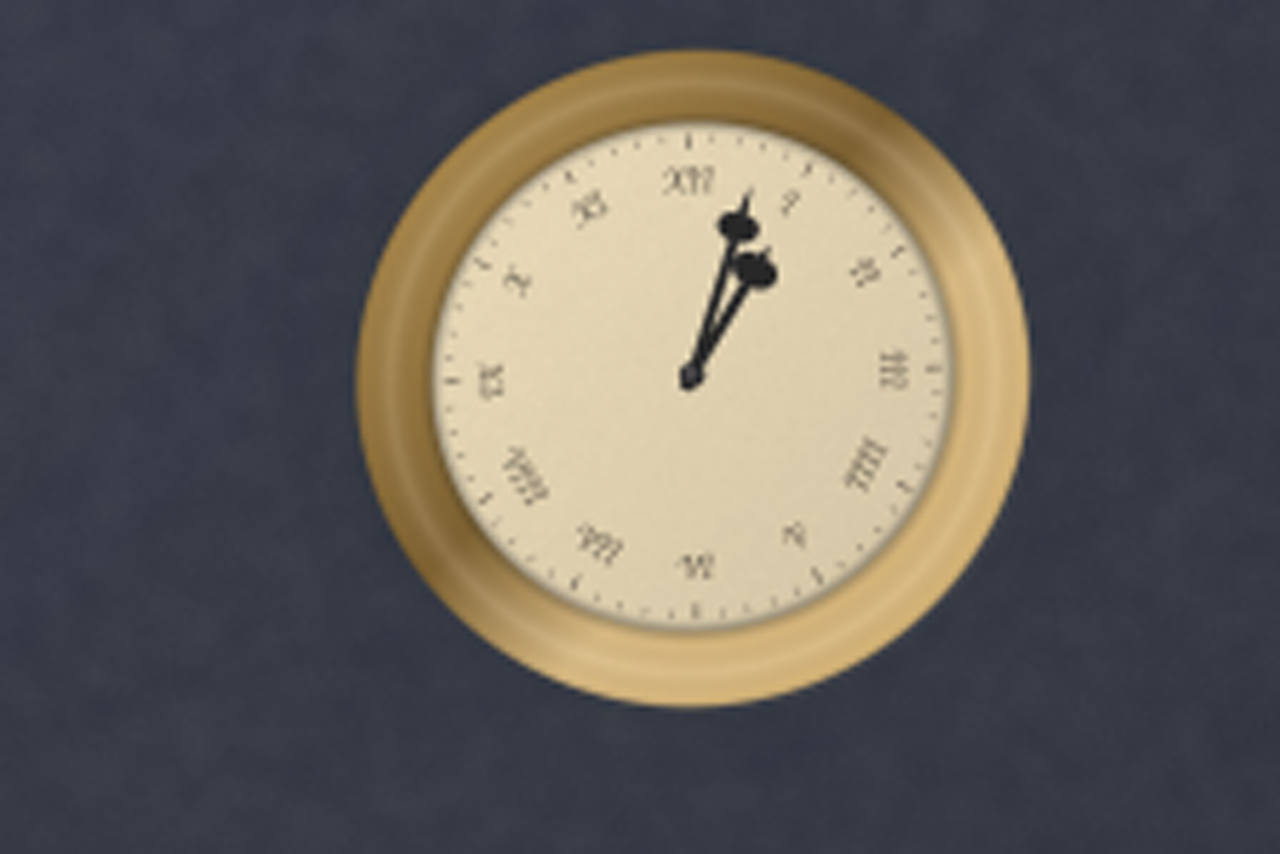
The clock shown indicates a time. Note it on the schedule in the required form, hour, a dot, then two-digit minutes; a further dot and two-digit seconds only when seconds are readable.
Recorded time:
1.03
